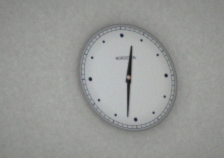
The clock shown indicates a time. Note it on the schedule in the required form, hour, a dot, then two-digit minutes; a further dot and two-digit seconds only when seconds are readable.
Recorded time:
12.32
